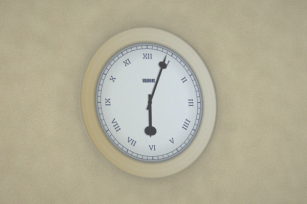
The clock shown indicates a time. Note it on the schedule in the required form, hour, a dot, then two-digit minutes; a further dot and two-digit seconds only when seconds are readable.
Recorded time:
6.04
